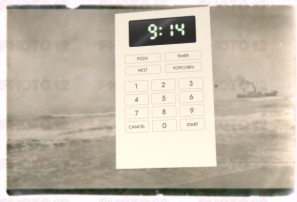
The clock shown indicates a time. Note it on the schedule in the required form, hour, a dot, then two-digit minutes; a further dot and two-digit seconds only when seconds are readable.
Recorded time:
9.14
